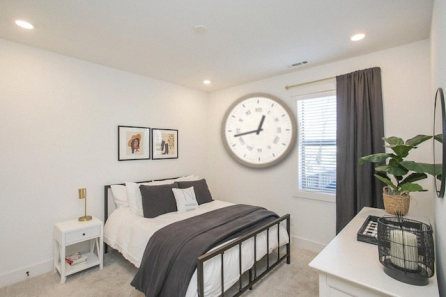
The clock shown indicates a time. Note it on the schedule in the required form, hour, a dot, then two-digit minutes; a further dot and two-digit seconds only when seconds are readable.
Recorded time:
12.43
